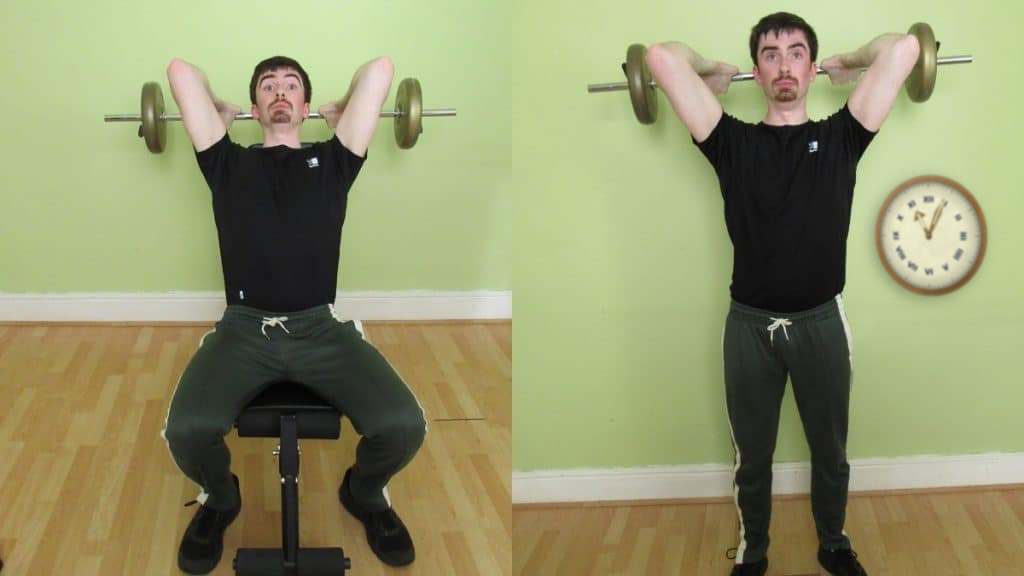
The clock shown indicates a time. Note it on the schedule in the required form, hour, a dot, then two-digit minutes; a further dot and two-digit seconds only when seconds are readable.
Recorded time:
11.04
